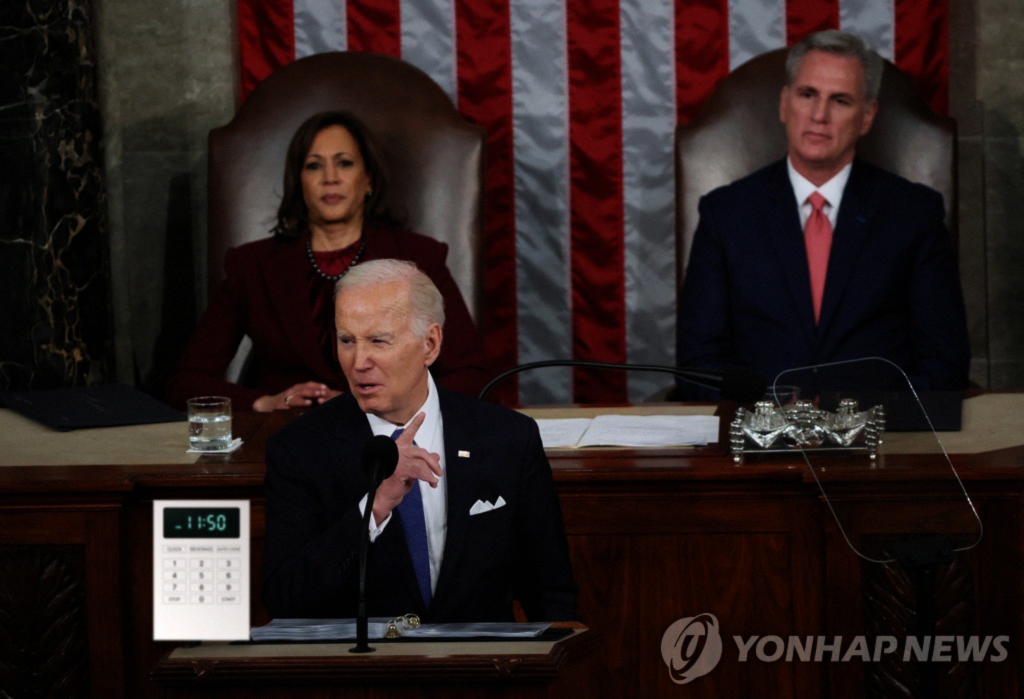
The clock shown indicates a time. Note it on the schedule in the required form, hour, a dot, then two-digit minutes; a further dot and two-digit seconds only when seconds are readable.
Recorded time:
11.50
